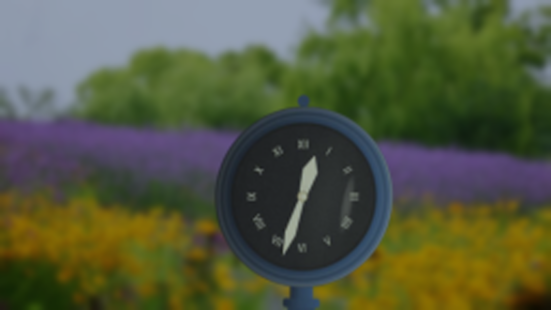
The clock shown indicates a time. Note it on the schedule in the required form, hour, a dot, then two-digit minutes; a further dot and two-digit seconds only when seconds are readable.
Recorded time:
12.33
